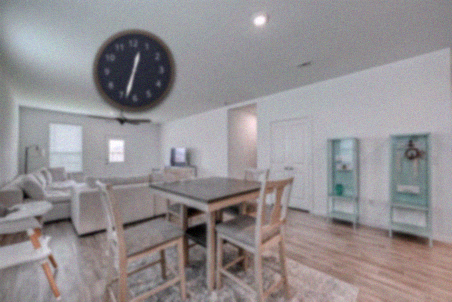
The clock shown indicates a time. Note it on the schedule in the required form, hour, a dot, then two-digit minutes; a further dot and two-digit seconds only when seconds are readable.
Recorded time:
12.33
